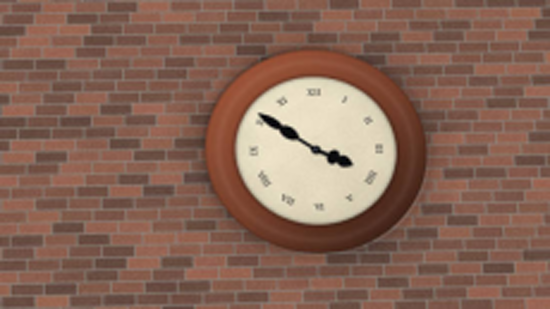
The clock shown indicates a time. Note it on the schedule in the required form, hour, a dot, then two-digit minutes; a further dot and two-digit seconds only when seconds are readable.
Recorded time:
3.51
